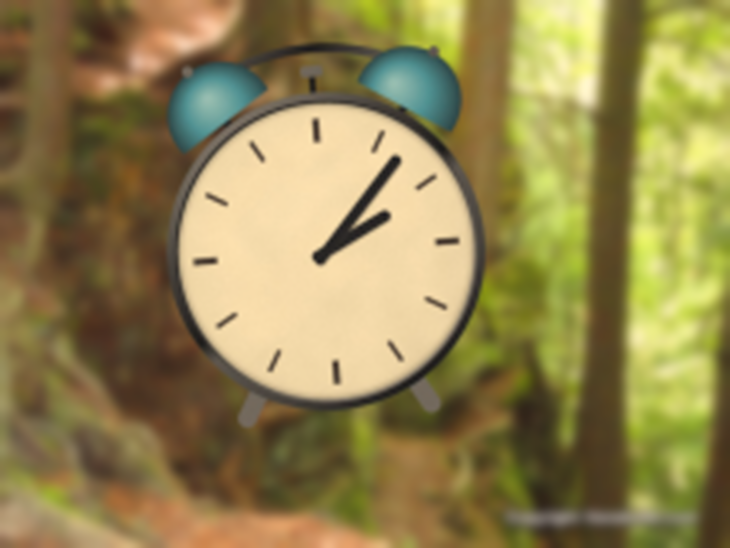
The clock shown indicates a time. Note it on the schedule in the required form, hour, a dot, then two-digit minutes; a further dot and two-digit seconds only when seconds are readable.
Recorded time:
2.07
